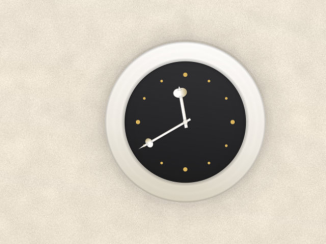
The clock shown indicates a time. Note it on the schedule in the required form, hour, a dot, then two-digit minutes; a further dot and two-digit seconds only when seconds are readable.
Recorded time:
11.40
